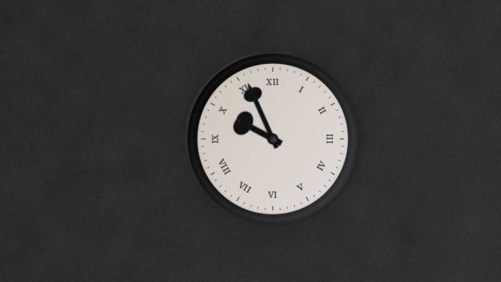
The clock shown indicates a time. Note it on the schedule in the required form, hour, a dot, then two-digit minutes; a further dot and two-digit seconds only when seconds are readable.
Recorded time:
9.56
